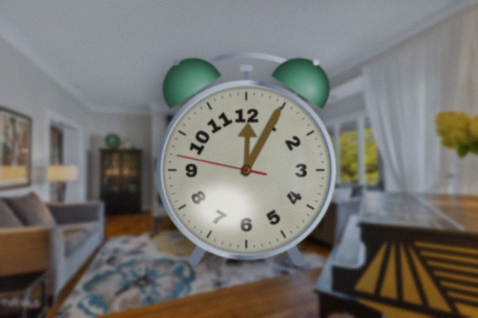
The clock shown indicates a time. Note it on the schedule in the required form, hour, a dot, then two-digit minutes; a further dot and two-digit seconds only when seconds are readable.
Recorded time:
12.04.47
